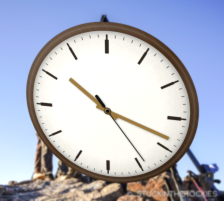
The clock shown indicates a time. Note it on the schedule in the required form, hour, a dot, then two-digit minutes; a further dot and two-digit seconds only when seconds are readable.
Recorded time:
10.18.24
